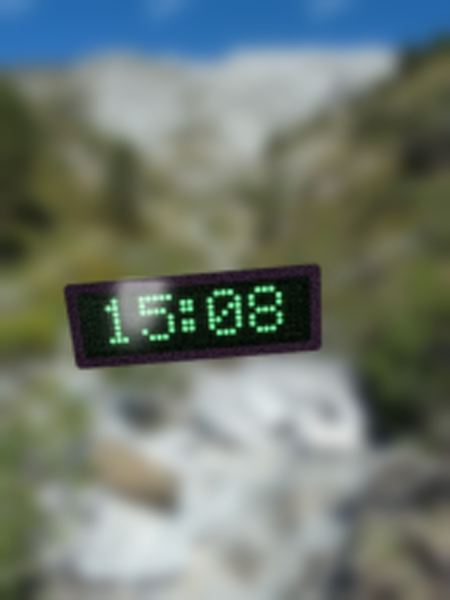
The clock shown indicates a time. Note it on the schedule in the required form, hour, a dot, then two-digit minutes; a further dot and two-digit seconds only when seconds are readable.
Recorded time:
15.08
